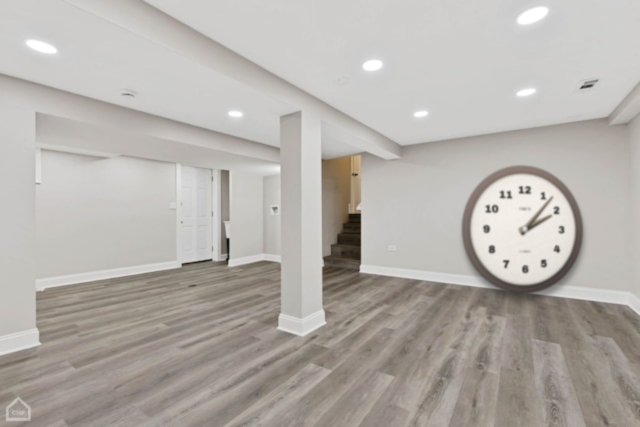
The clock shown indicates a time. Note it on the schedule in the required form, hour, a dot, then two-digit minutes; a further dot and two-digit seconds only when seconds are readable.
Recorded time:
2.07
